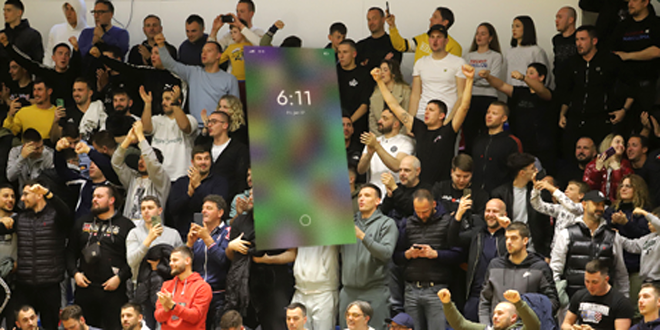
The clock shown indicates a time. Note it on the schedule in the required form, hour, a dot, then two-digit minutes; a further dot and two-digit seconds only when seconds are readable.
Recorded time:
6.11
